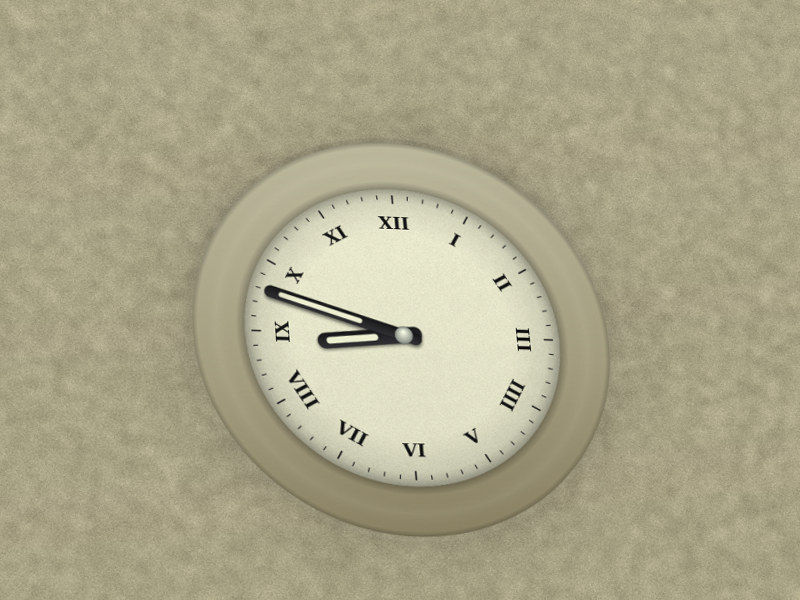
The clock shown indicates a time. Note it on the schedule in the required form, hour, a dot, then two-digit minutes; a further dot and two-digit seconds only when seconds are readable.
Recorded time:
8.48
